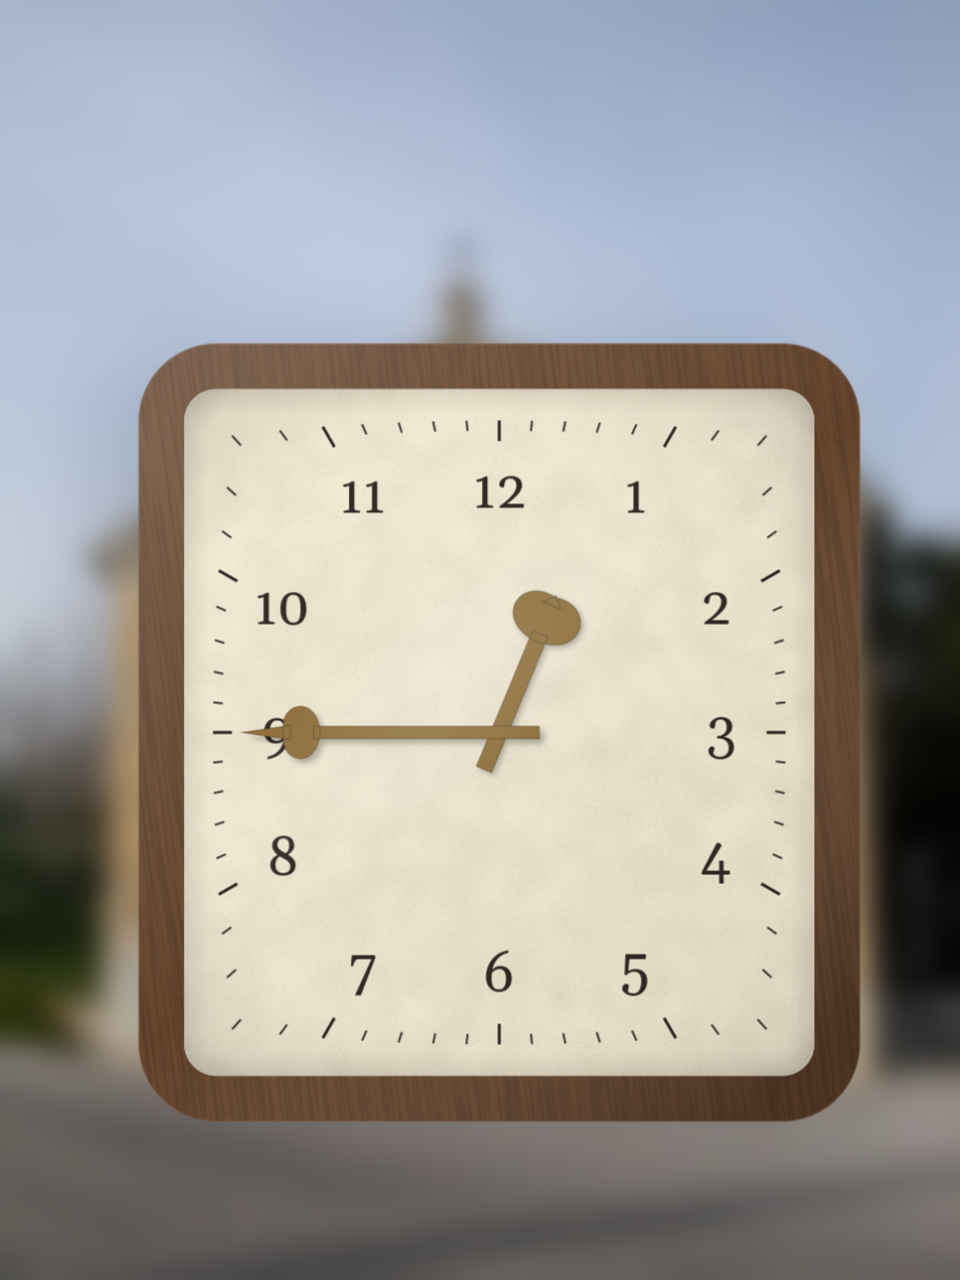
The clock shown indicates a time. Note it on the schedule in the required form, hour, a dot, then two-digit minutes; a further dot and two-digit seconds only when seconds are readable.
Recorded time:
12.45
